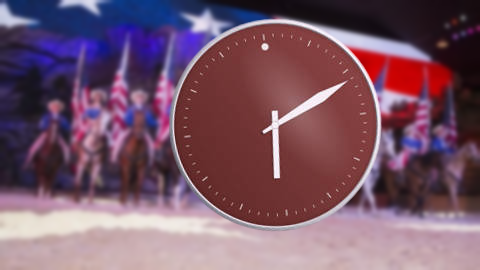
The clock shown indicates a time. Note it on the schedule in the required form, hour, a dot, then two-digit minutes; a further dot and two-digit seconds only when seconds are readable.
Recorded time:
6.11
